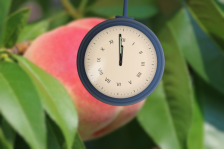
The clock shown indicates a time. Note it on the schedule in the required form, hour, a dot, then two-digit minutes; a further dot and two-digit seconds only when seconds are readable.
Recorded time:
11.59
